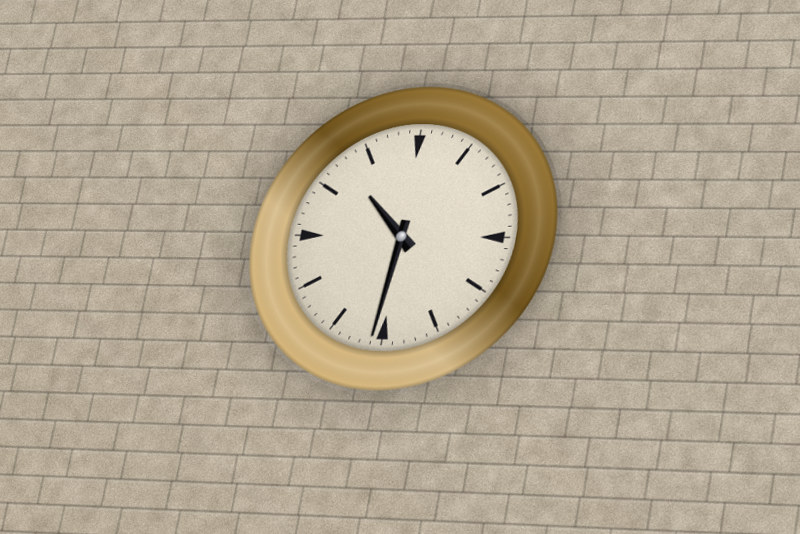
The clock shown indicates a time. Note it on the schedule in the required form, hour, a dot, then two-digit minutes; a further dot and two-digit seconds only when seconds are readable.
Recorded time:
10.31
